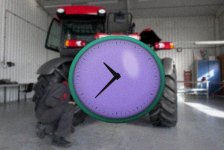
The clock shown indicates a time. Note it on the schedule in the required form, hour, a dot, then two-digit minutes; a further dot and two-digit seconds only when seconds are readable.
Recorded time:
10.37
